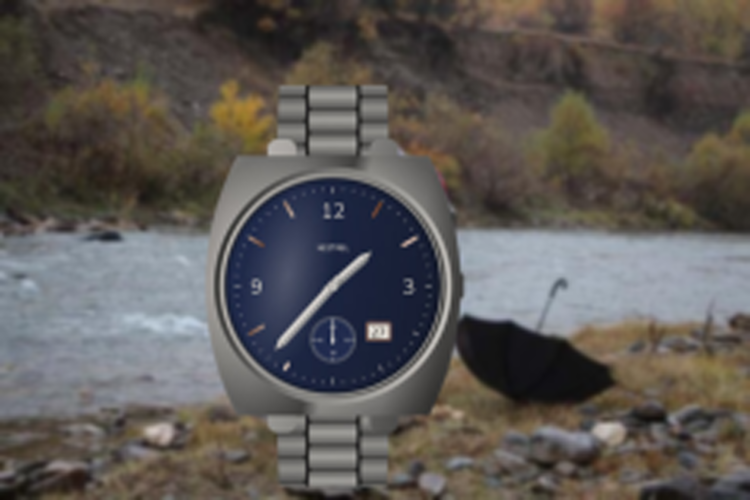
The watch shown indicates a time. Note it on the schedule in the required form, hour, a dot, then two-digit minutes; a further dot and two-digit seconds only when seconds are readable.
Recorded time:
1.37
